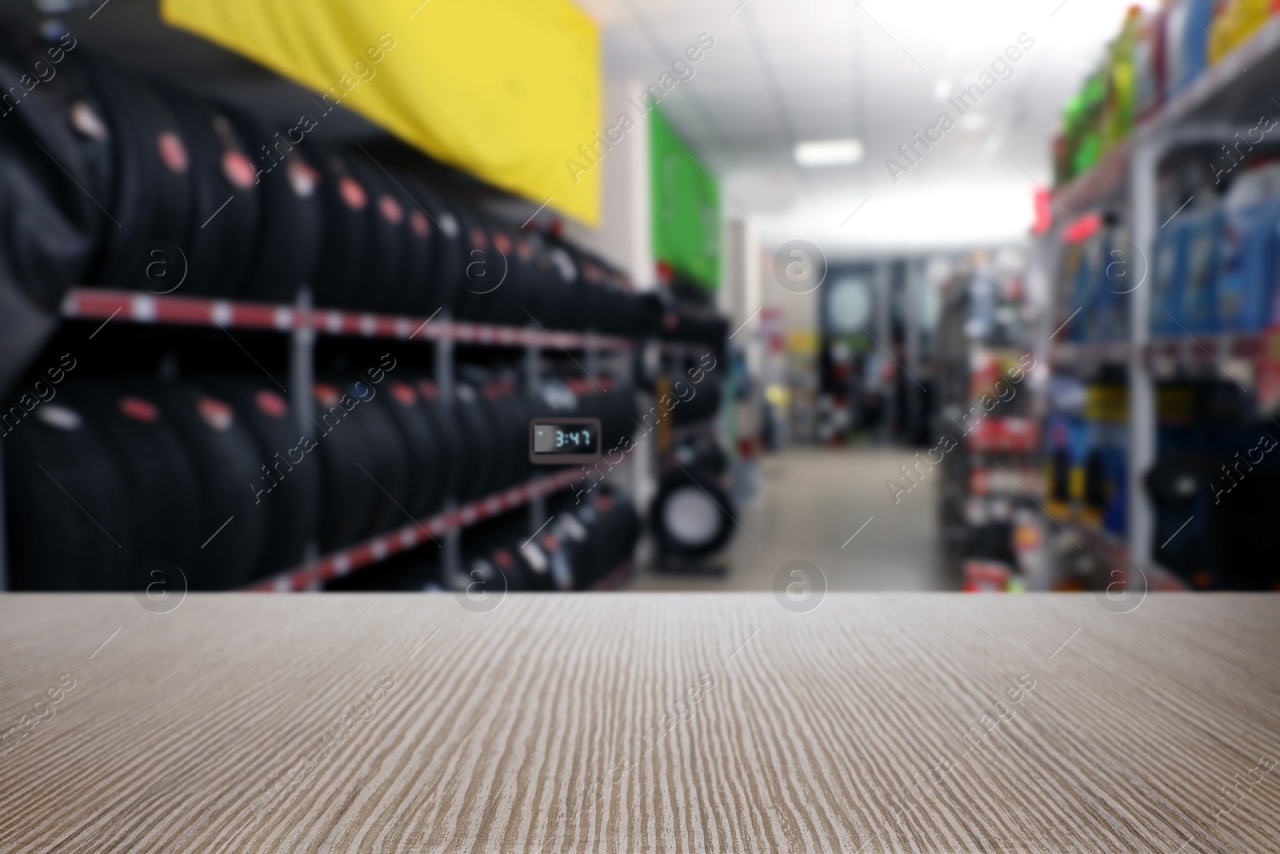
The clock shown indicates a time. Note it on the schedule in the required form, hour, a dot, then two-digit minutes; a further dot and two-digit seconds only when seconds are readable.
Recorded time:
3.47
